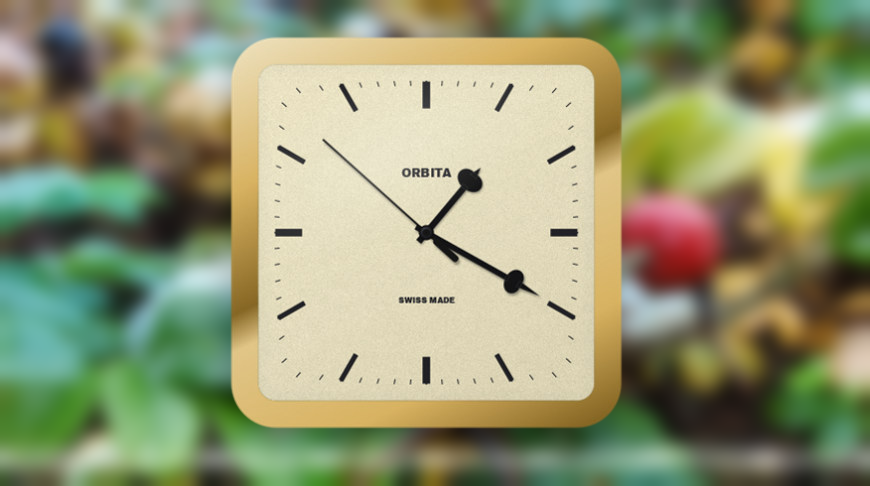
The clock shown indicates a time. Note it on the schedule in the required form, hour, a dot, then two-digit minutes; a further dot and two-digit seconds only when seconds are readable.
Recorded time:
1.19.52
